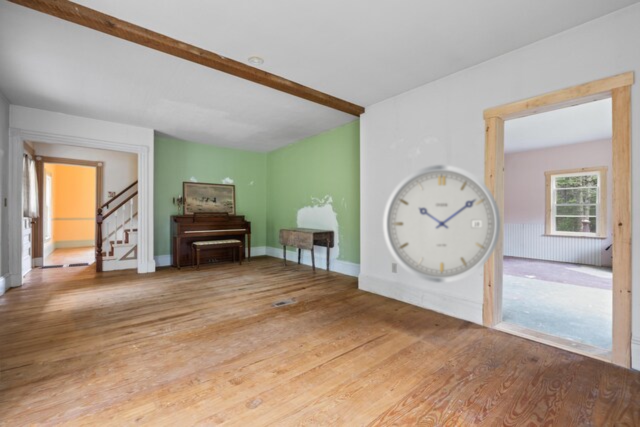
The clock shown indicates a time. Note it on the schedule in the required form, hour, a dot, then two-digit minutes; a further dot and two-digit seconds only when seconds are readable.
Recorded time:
10.09
